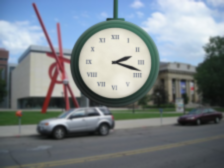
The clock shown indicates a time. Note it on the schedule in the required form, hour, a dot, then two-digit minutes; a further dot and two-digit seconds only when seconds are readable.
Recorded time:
2.18
